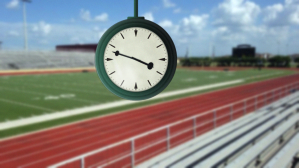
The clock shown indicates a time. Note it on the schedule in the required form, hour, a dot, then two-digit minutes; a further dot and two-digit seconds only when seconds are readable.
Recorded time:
3.48
